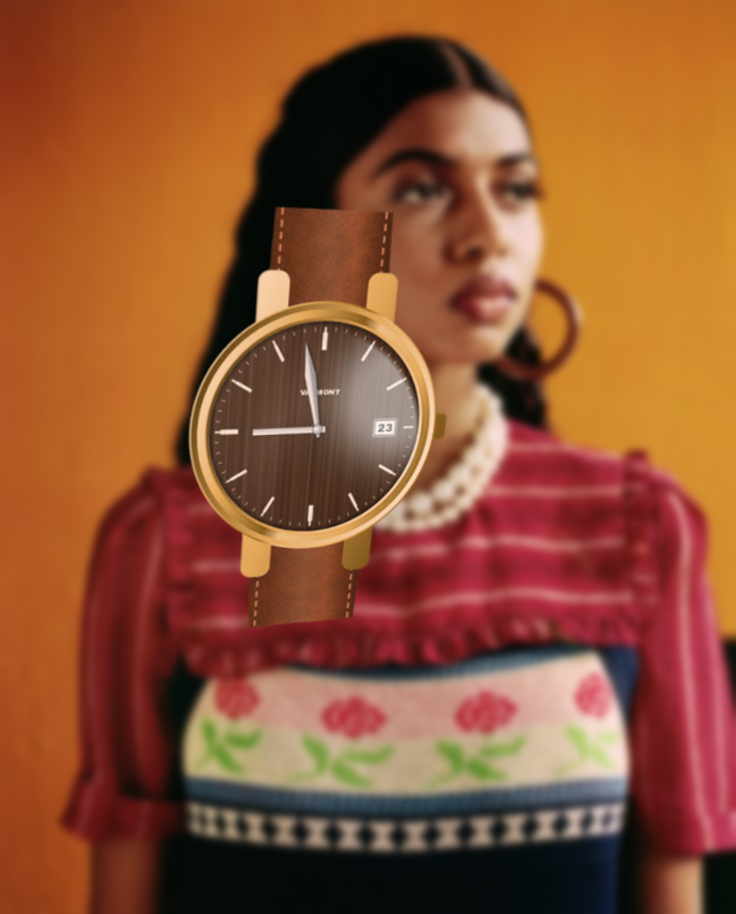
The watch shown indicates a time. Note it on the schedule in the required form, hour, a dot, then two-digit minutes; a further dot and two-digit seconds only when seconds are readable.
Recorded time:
8.58
